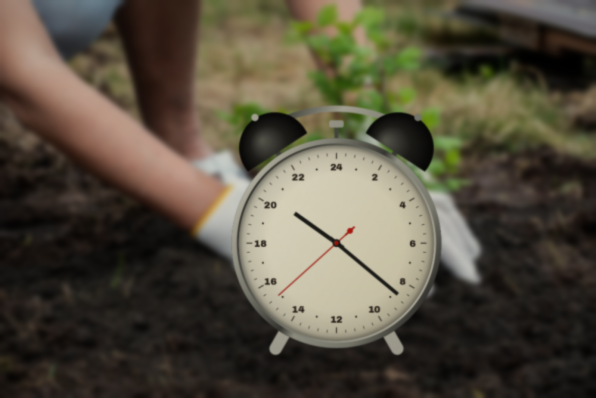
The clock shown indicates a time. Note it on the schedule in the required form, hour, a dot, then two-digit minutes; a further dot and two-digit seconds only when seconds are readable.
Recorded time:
20.21.38
